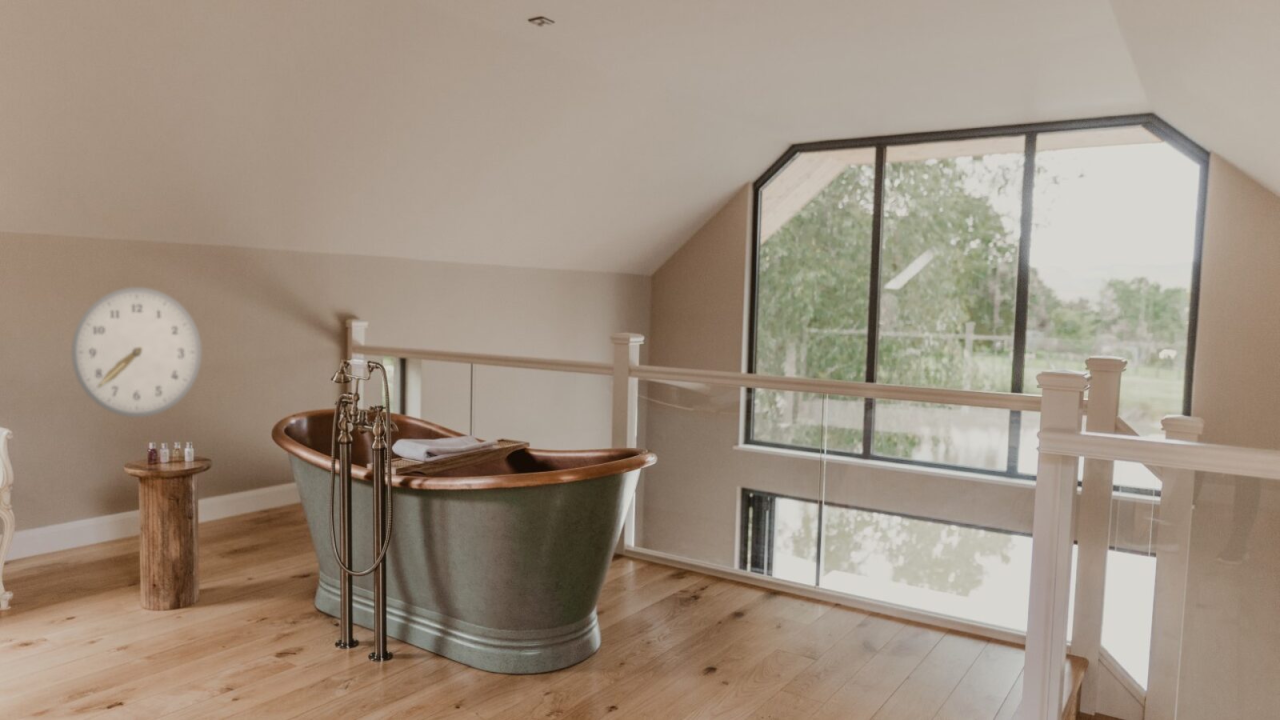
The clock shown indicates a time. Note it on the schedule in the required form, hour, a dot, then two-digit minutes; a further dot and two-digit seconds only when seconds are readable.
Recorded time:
7.38
